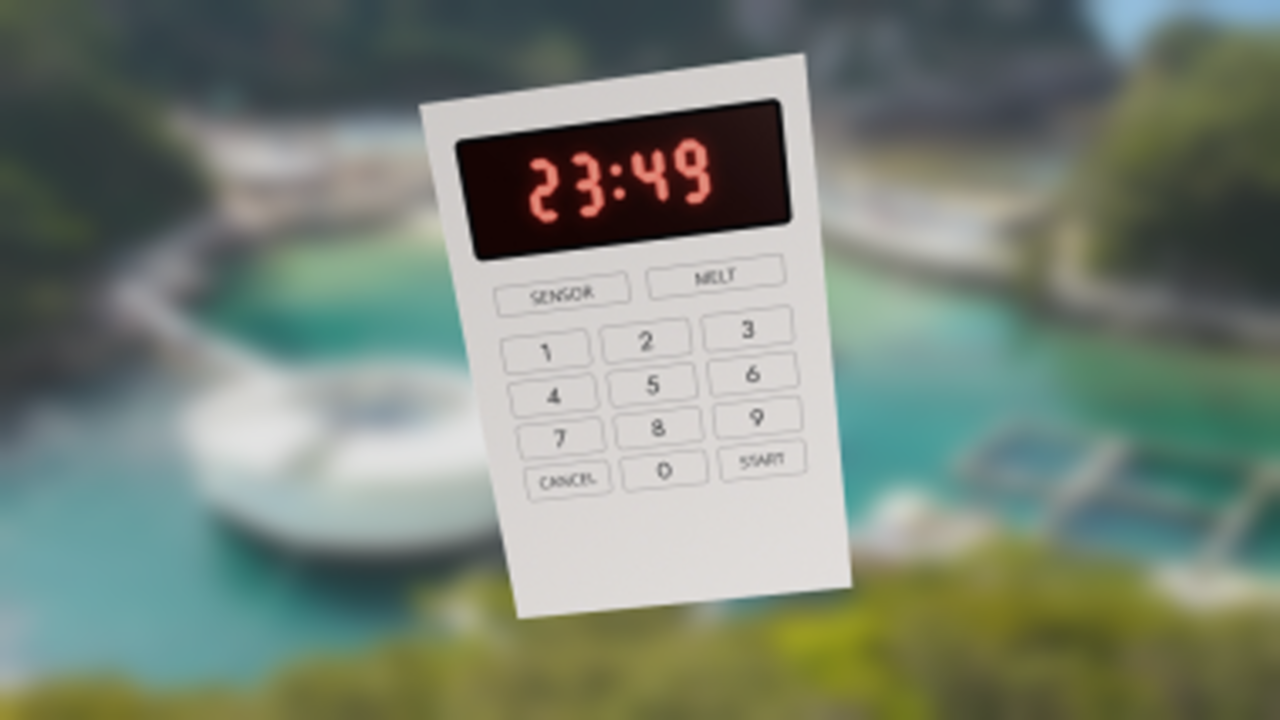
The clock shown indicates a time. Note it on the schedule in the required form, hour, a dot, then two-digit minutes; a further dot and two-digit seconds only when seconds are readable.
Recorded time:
23.49
